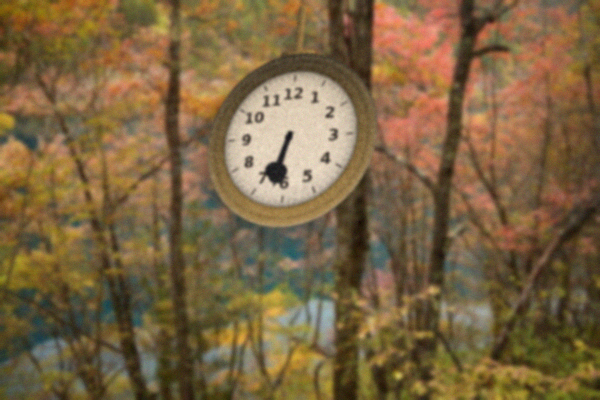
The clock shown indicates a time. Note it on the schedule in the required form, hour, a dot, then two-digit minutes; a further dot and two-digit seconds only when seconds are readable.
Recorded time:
6.32
